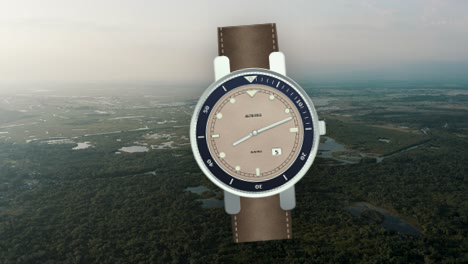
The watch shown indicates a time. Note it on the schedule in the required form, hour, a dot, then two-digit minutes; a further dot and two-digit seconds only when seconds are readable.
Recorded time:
8.12
